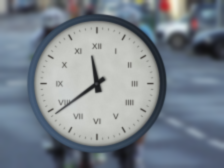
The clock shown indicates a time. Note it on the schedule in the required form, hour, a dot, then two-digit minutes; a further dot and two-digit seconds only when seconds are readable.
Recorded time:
11.39
